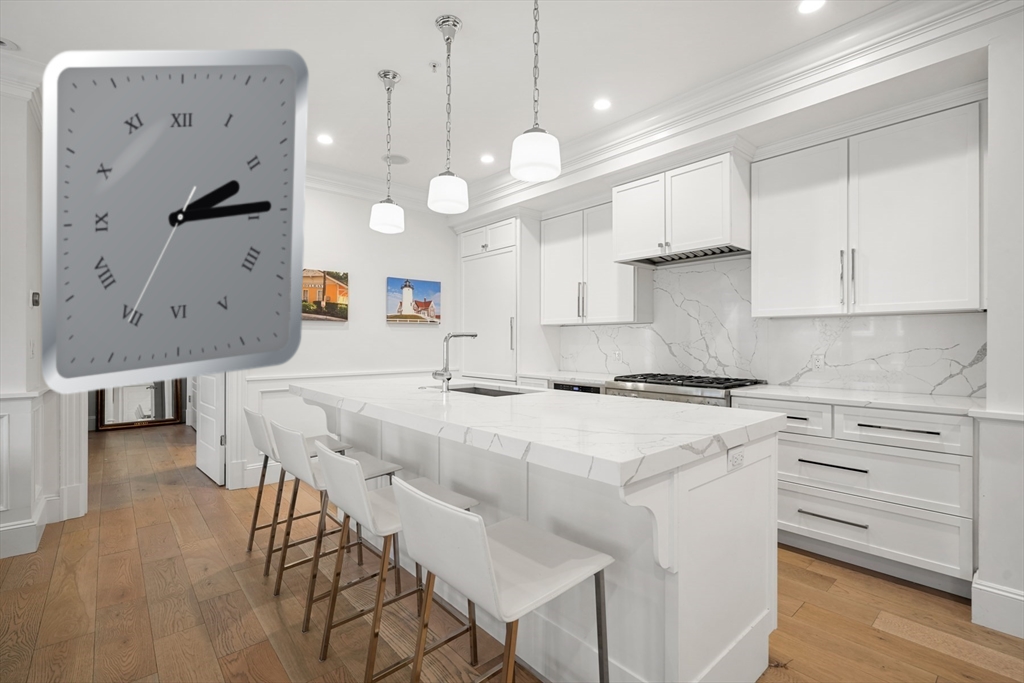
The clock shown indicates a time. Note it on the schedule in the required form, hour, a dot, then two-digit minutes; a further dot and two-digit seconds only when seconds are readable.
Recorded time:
2.14.35
